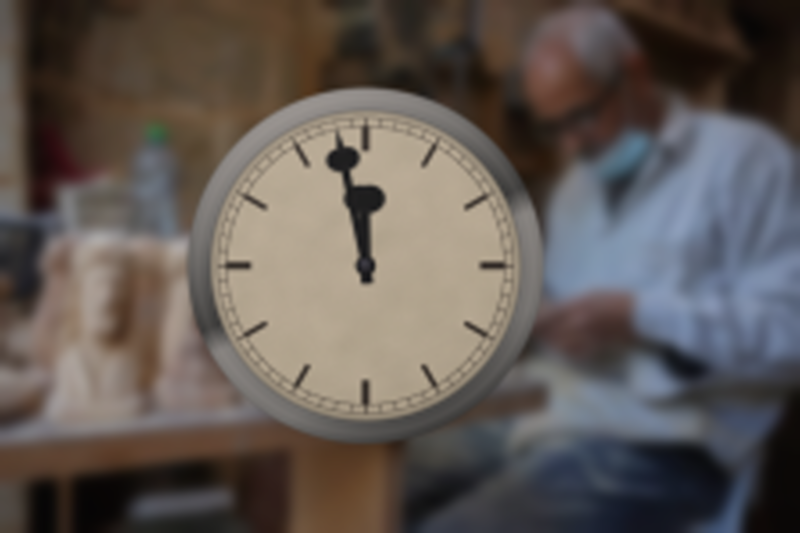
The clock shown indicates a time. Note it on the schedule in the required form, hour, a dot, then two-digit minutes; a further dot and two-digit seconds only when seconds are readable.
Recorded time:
11.58
